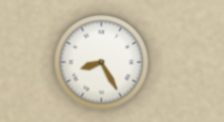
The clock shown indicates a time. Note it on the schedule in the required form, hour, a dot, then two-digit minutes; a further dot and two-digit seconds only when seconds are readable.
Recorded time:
8.25
